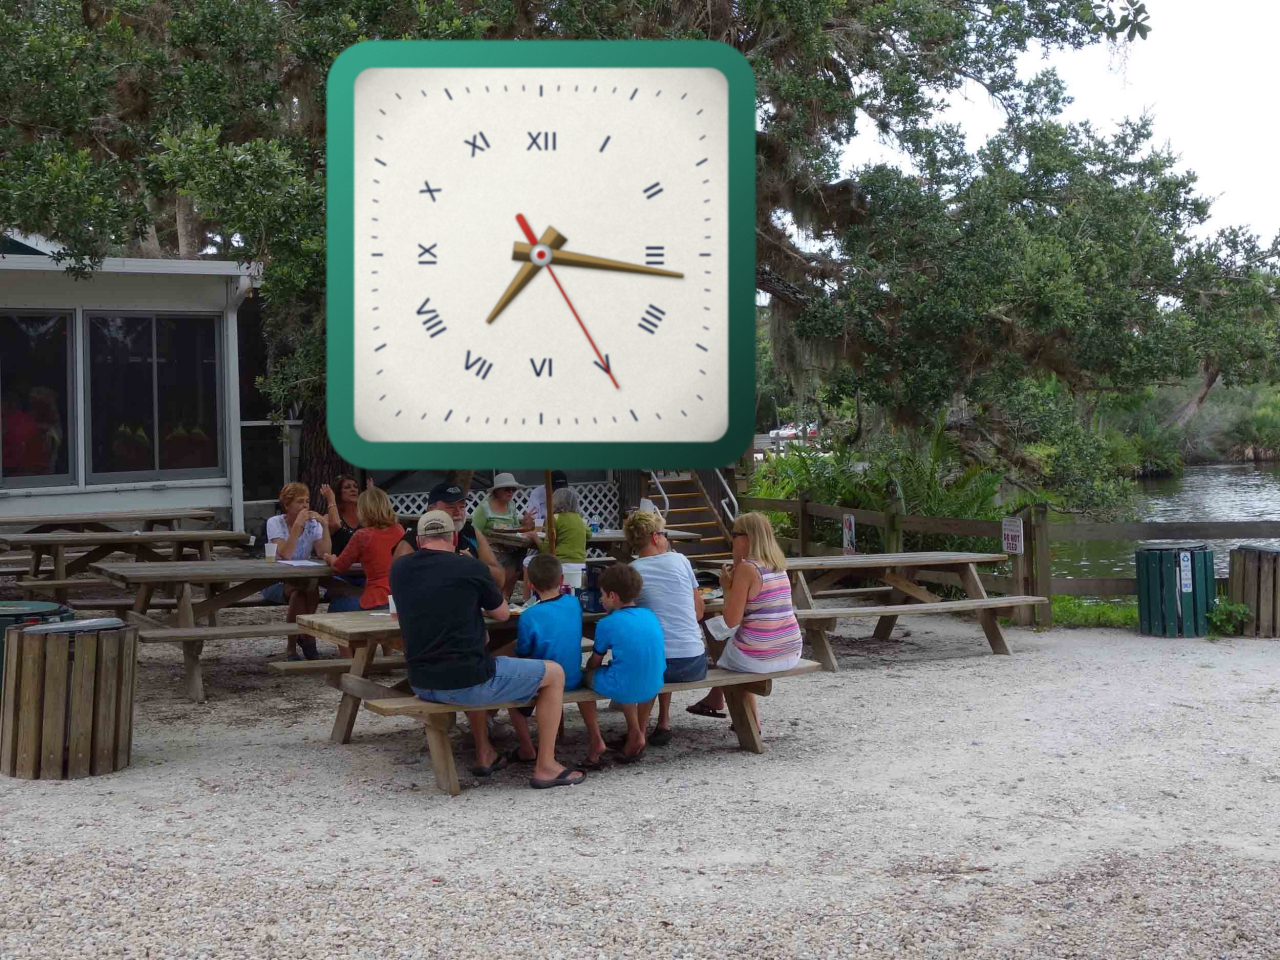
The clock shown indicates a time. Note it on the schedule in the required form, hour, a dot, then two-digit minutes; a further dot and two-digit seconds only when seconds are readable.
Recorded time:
7.16.25
